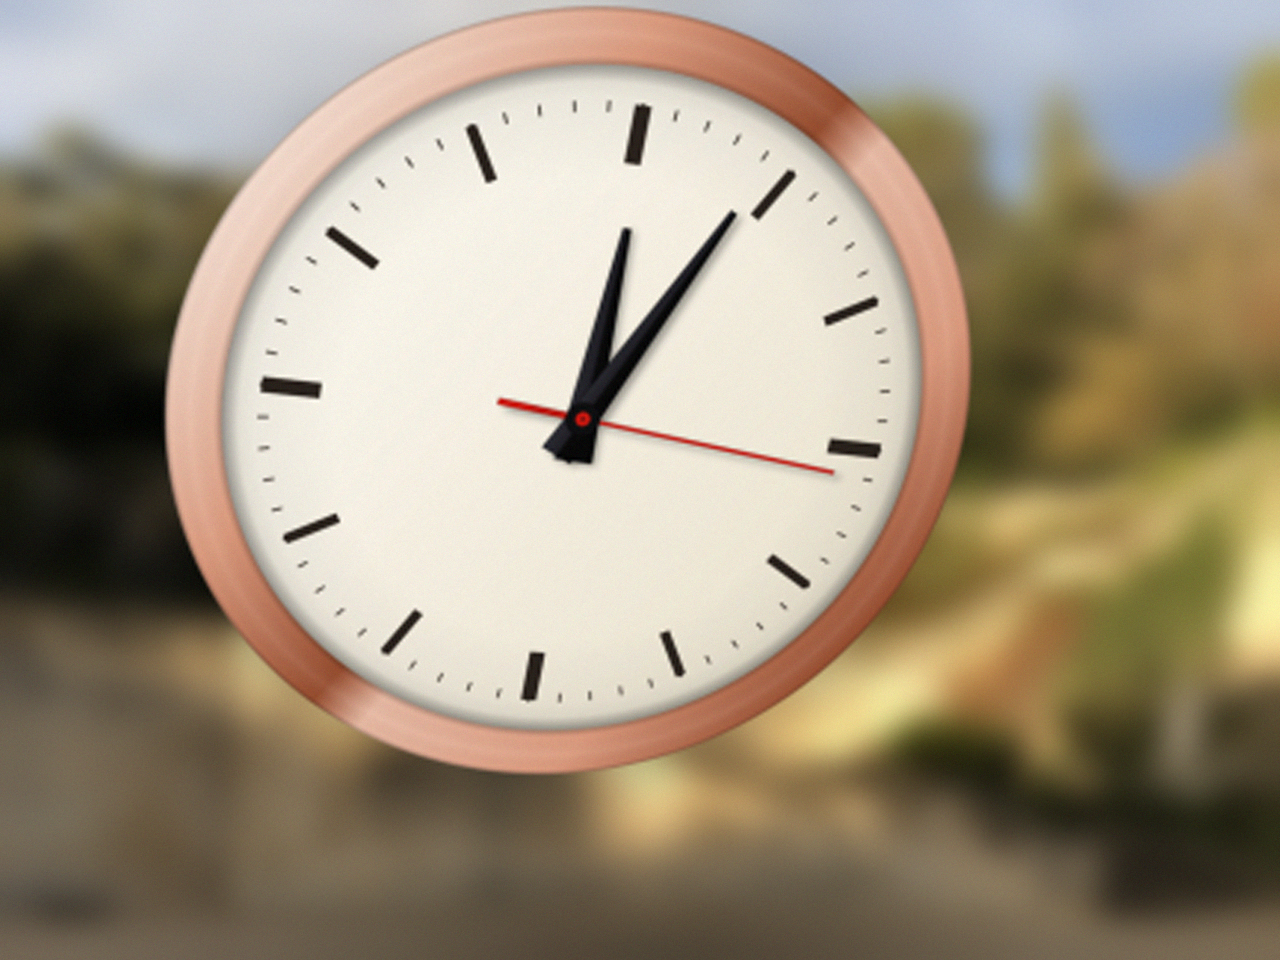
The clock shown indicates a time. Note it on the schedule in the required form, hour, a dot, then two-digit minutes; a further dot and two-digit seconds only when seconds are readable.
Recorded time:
12.04.16
